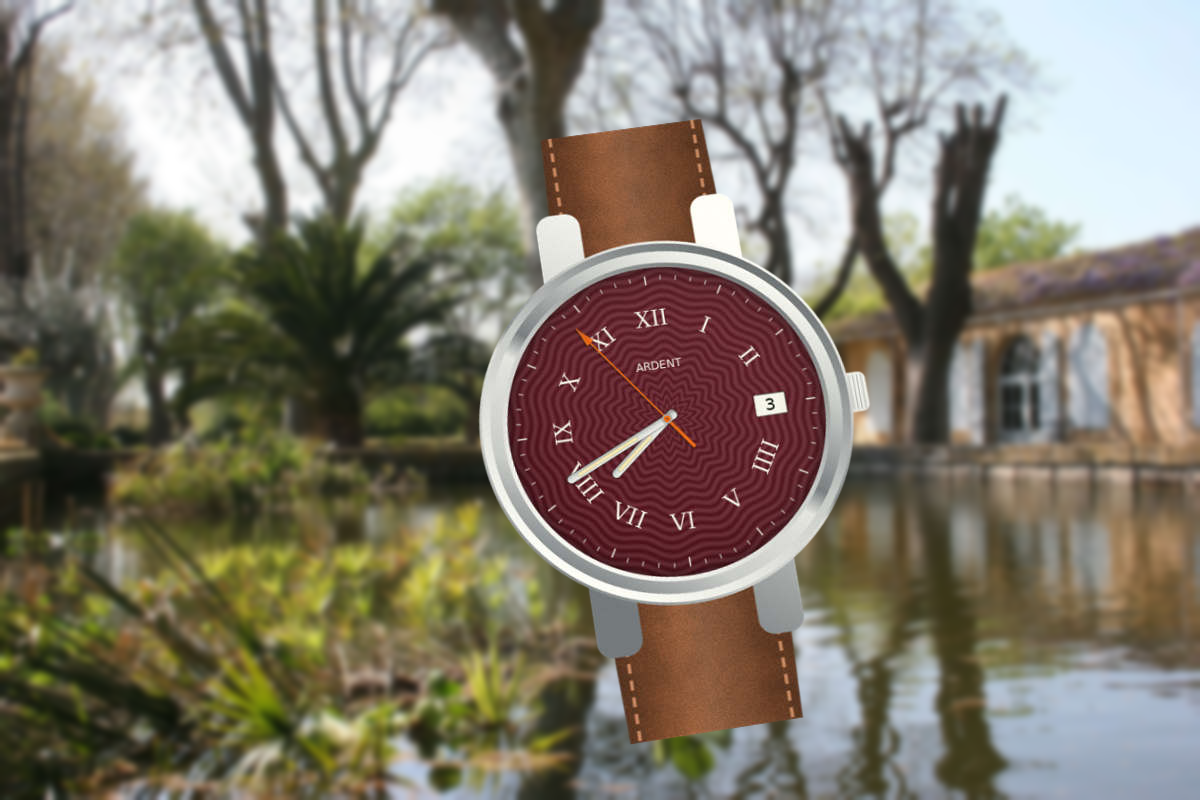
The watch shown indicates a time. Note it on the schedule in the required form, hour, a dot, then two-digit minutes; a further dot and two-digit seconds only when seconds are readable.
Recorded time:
7.40.54
